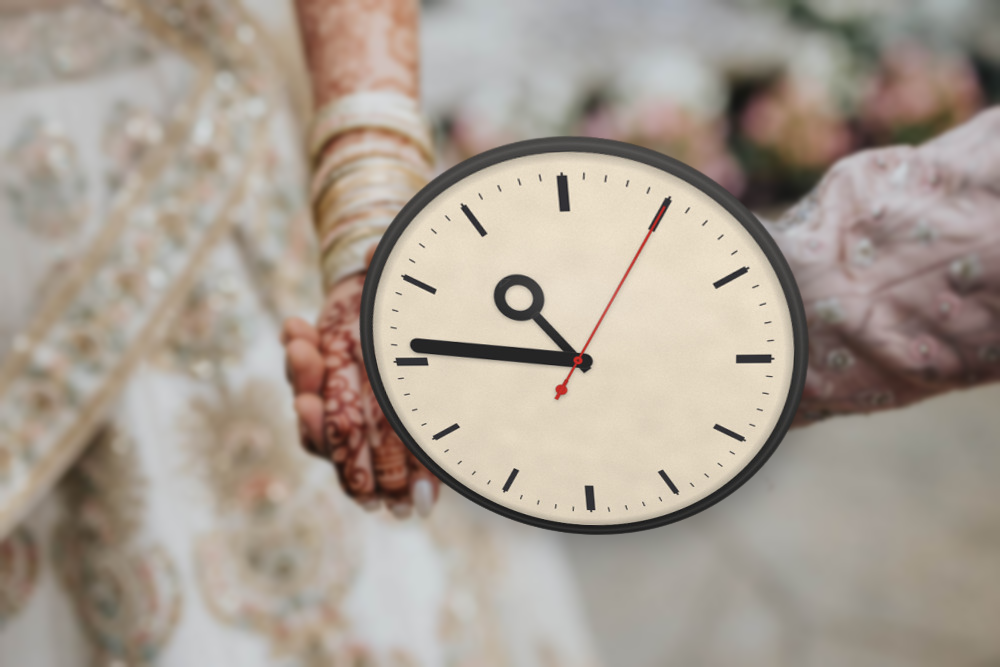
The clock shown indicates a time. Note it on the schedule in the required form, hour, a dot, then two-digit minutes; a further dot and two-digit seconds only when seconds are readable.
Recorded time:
10.46.05
